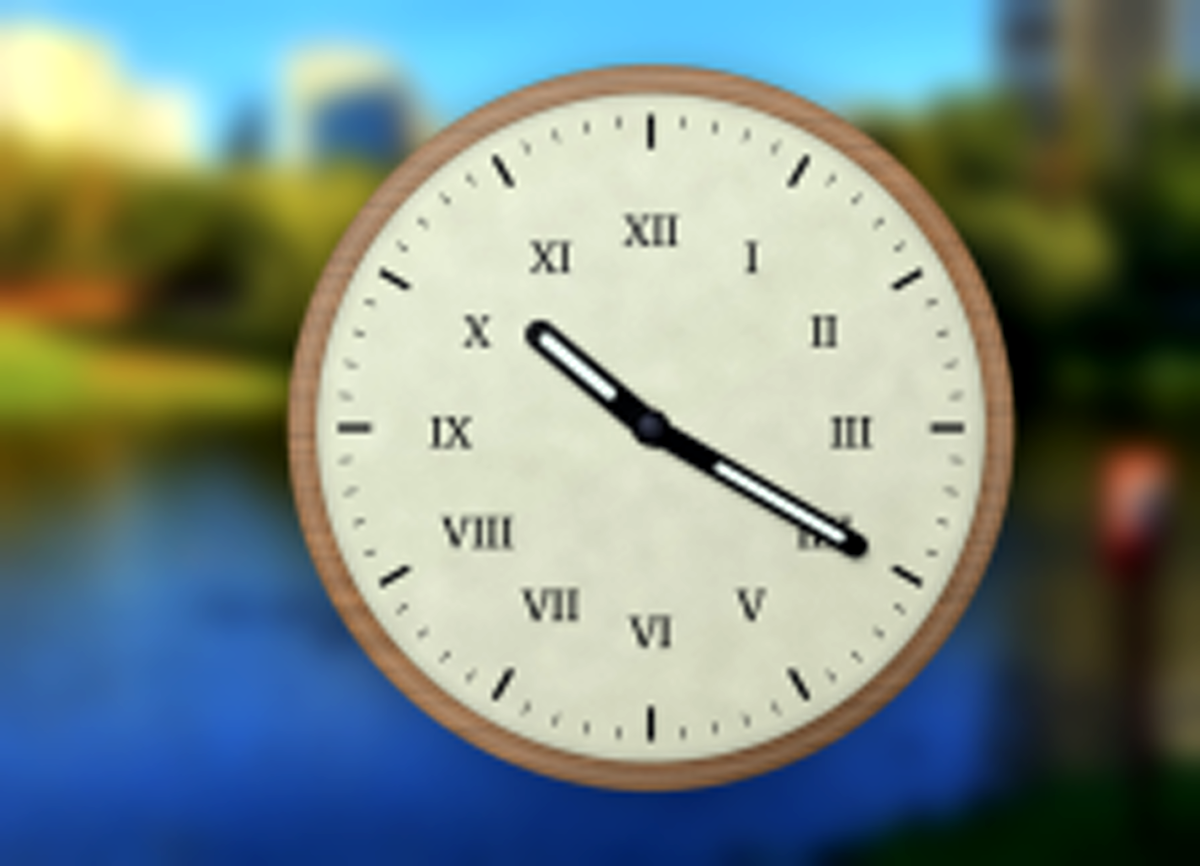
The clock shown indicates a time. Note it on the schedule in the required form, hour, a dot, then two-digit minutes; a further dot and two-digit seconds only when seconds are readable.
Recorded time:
10.20
